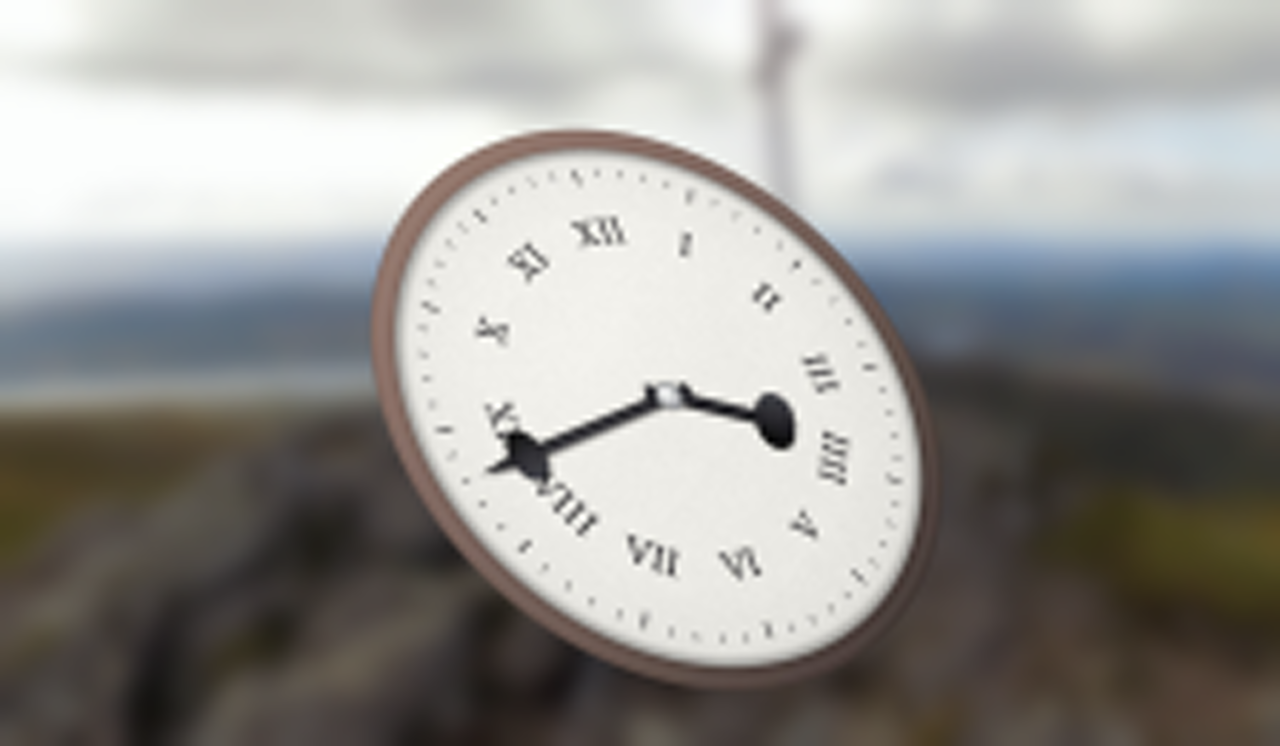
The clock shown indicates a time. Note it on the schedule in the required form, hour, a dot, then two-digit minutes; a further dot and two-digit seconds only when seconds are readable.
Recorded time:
3.43
